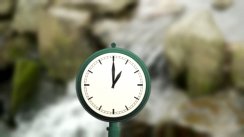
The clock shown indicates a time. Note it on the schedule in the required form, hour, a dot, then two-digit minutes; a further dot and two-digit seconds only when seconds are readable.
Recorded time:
1.00
